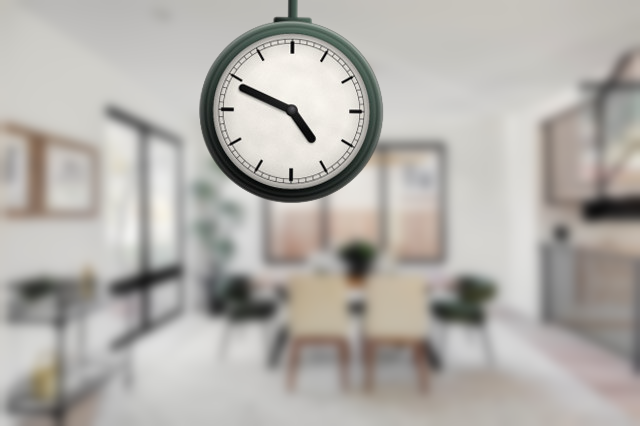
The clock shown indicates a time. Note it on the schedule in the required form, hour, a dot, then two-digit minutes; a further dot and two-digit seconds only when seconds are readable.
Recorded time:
4.49
